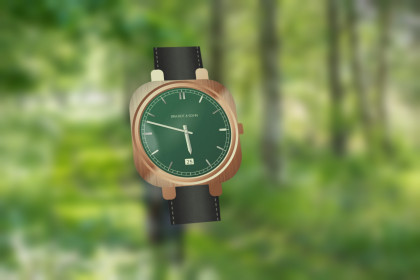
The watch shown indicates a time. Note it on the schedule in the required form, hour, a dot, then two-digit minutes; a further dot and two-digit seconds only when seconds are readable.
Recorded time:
5.48
